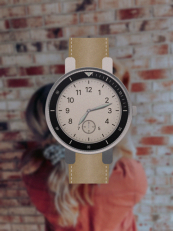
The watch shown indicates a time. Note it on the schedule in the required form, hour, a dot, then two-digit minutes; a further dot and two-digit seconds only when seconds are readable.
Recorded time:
7.12
